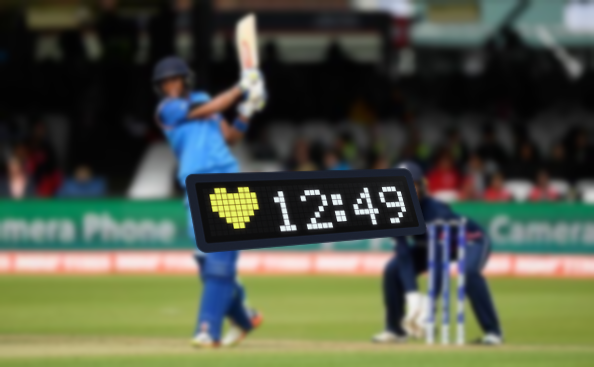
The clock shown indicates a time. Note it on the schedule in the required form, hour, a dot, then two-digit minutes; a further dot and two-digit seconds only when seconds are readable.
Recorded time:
12.49
